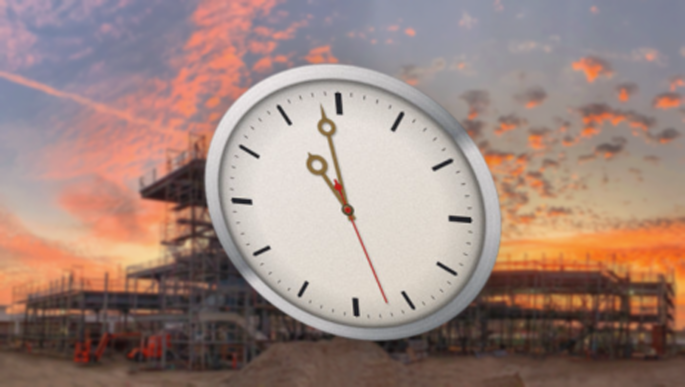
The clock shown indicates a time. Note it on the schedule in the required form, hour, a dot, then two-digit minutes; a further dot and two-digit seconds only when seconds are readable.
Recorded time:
10.58.27
